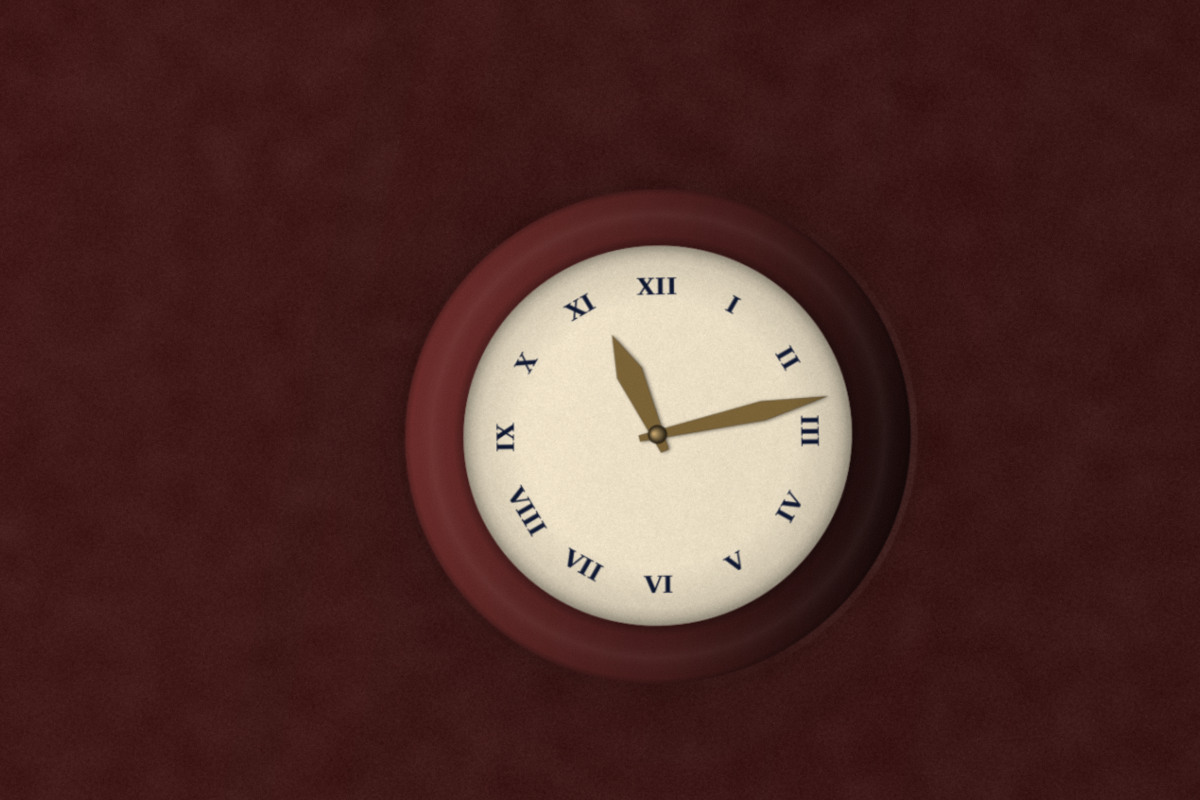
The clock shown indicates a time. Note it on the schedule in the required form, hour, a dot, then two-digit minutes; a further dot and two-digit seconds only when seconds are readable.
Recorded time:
11.13
